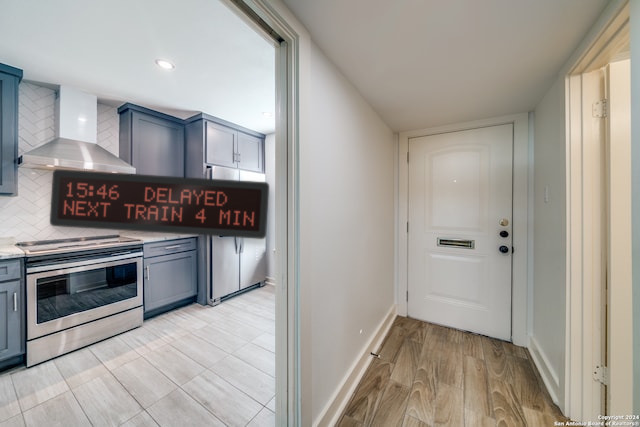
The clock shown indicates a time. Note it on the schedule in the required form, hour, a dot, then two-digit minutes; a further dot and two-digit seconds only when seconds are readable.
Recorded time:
15.46
